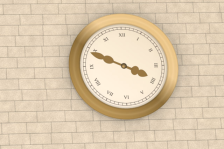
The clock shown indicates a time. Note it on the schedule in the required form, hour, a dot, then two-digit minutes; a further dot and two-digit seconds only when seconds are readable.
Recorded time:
3.49
